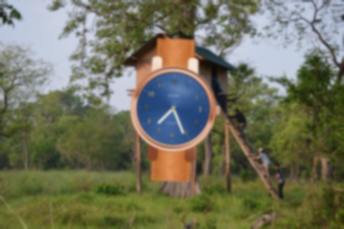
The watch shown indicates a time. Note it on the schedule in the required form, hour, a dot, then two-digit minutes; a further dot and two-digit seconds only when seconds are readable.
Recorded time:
7.26
